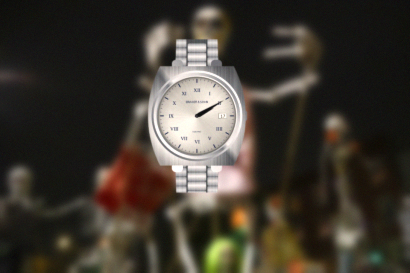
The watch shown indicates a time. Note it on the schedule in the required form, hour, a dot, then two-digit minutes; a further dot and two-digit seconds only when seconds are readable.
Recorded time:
2.10
